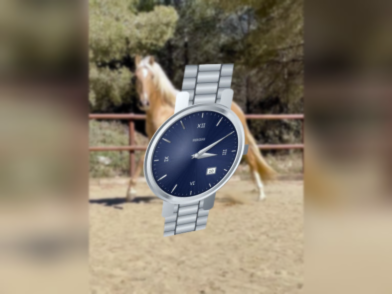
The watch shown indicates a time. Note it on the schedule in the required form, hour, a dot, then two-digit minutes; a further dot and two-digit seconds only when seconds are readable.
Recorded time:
3.10
